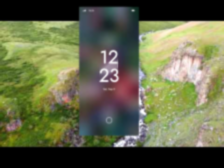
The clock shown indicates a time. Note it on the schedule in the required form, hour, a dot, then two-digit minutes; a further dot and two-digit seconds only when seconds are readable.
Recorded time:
12.23
